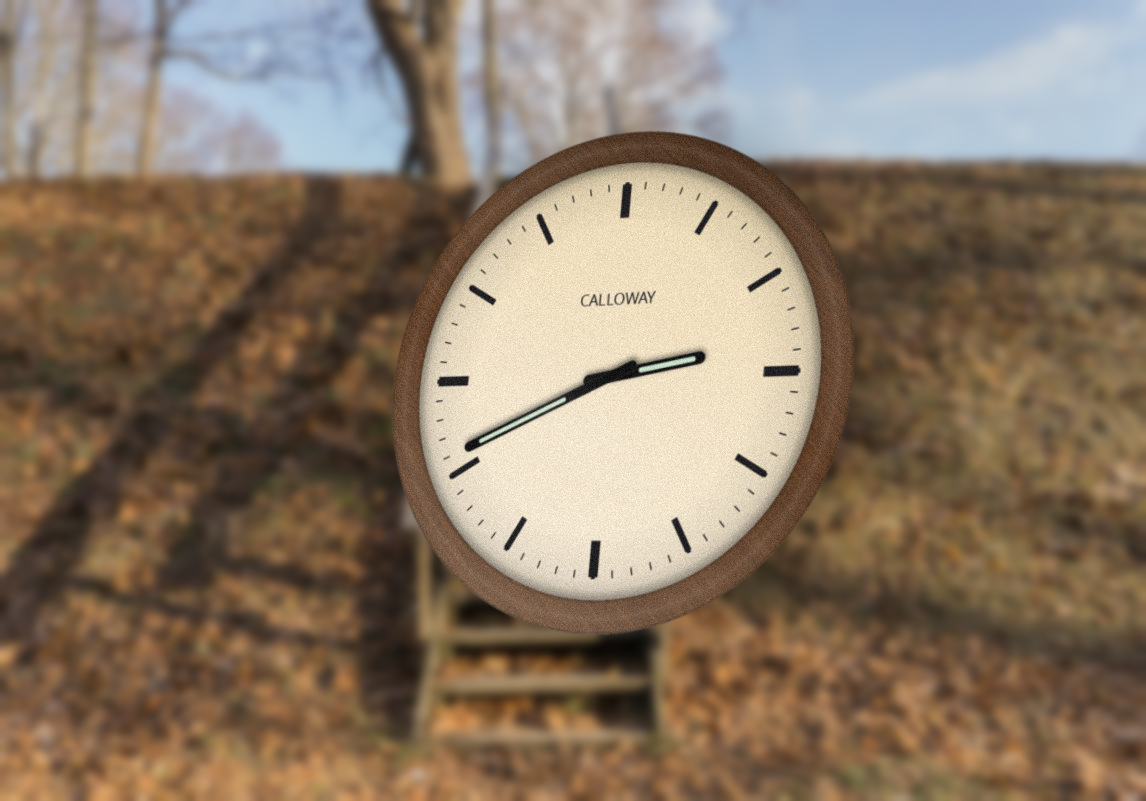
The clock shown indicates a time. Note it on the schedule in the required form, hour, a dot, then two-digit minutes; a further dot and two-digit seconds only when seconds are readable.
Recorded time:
2.41
